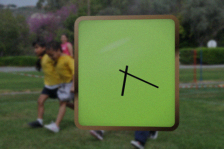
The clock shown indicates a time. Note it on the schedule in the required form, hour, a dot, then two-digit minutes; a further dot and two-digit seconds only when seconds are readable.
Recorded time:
6.19
